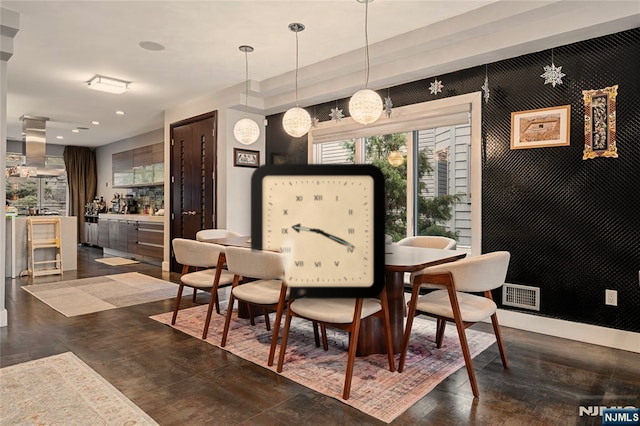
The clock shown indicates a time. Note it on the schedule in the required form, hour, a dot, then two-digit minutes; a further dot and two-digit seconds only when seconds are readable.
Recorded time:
9.19
